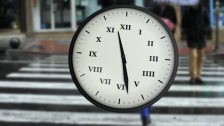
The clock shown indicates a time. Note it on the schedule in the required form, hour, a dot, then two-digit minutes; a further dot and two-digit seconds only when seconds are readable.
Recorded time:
11.28
